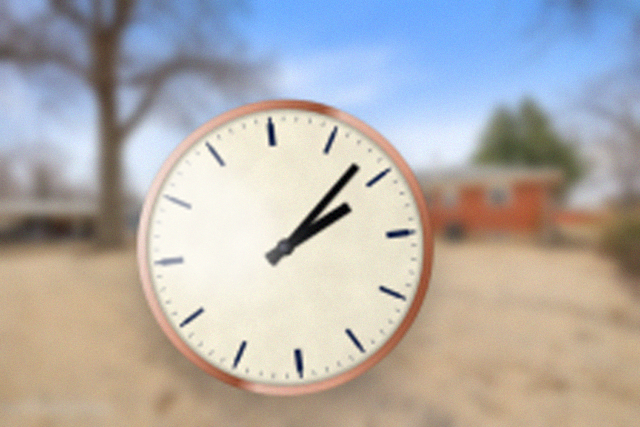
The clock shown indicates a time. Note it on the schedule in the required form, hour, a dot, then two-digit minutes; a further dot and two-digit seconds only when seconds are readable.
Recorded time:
2.08
